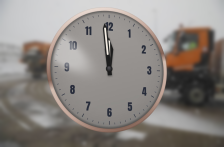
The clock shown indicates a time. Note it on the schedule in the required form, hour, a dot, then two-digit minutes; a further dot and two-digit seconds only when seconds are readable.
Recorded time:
11.59
